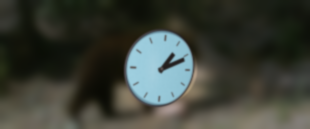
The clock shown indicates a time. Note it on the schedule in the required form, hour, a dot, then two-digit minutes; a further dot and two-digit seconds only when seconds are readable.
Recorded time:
1.11
